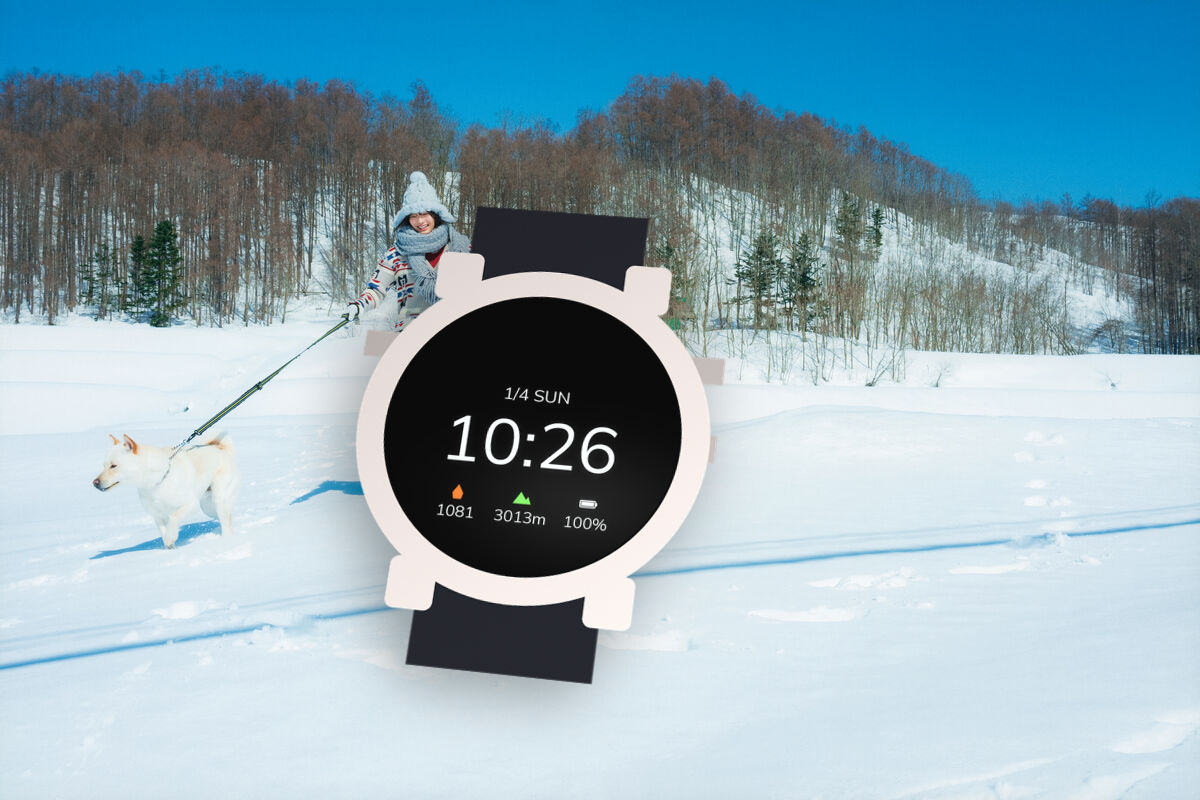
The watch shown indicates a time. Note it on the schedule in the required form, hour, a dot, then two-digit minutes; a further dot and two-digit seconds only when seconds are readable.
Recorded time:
10.26
